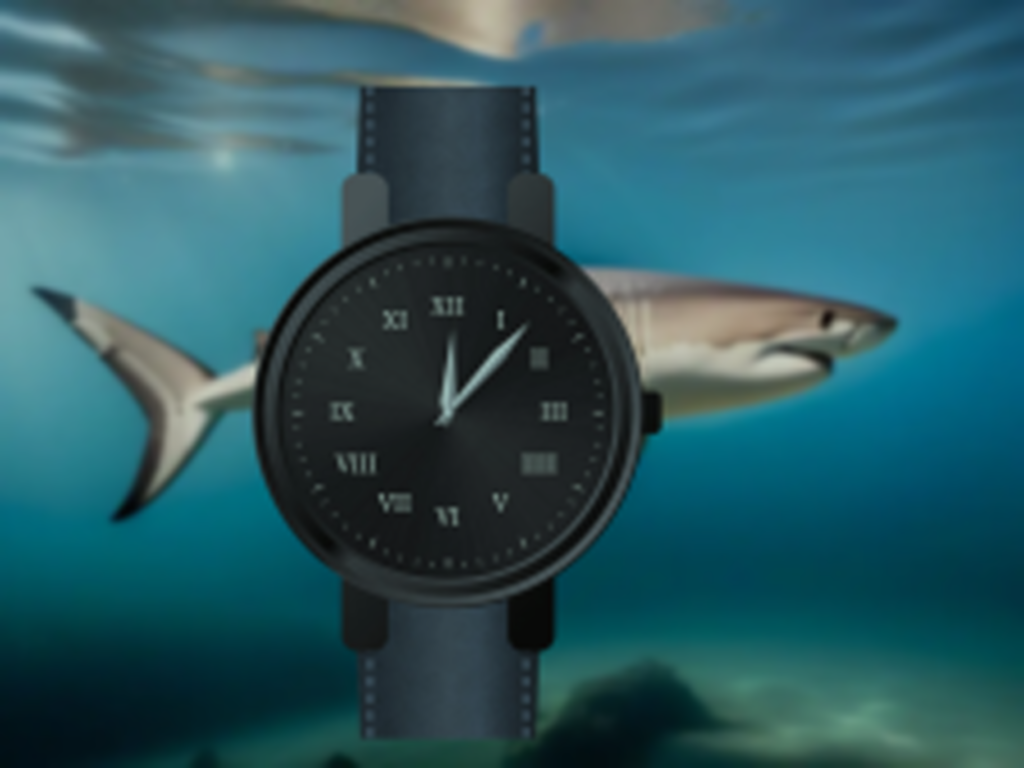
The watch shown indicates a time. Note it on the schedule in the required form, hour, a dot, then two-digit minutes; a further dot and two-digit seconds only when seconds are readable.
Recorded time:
12.07
